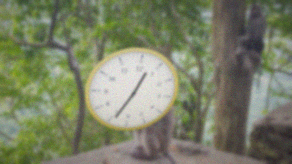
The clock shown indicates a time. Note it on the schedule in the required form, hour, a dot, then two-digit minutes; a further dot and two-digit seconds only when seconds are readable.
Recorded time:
12.34
